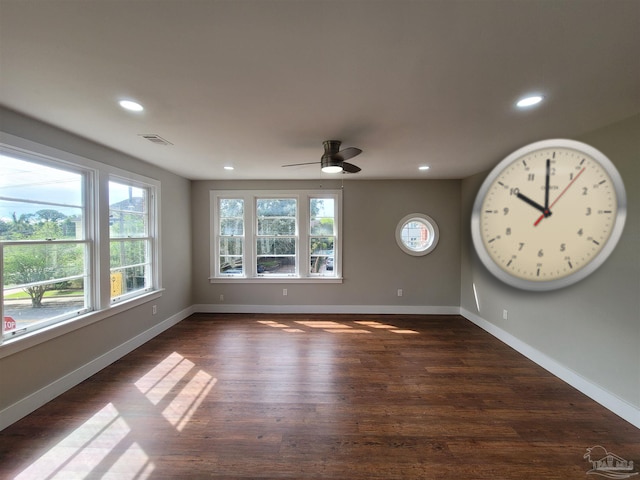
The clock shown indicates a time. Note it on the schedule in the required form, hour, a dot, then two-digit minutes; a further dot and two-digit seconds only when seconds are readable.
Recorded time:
9.59.06
